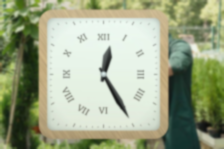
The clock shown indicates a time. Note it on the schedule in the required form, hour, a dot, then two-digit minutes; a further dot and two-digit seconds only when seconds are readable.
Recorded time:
12.25
